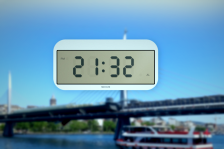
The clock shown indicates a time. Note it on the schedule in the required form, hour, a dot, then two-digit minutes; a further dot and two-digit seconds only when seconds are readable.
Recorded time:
21.32
